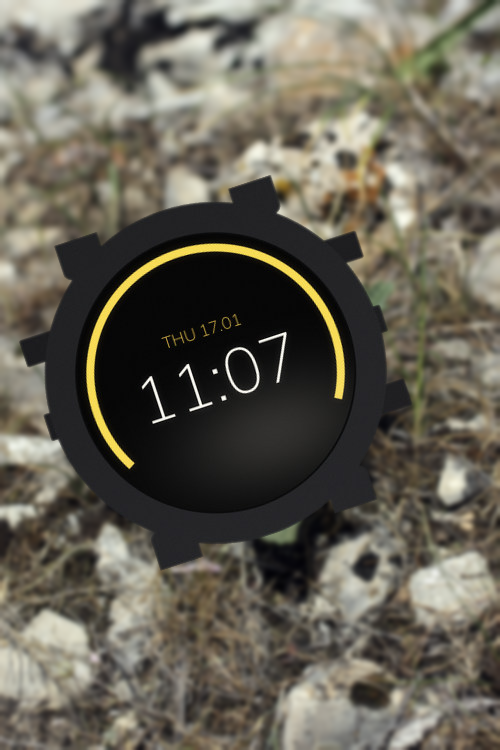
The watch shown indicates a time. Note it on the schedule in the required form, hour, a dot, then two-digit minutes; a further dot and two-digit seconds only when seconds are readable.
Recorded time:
11.07
